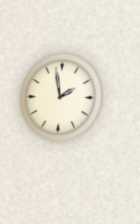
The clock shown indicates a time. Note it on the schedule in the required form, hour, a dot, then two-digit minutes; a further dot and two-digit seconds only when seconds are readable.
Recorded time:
1.58
